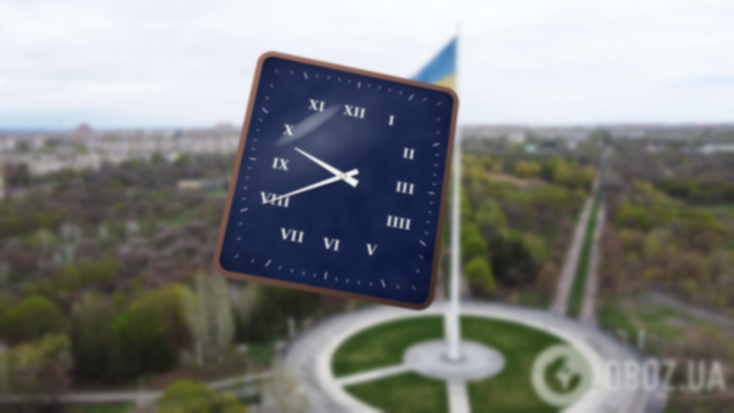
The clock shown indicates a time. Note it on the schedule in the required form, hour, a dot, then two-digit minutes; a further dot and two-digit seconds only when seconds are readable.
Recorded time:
9.40
